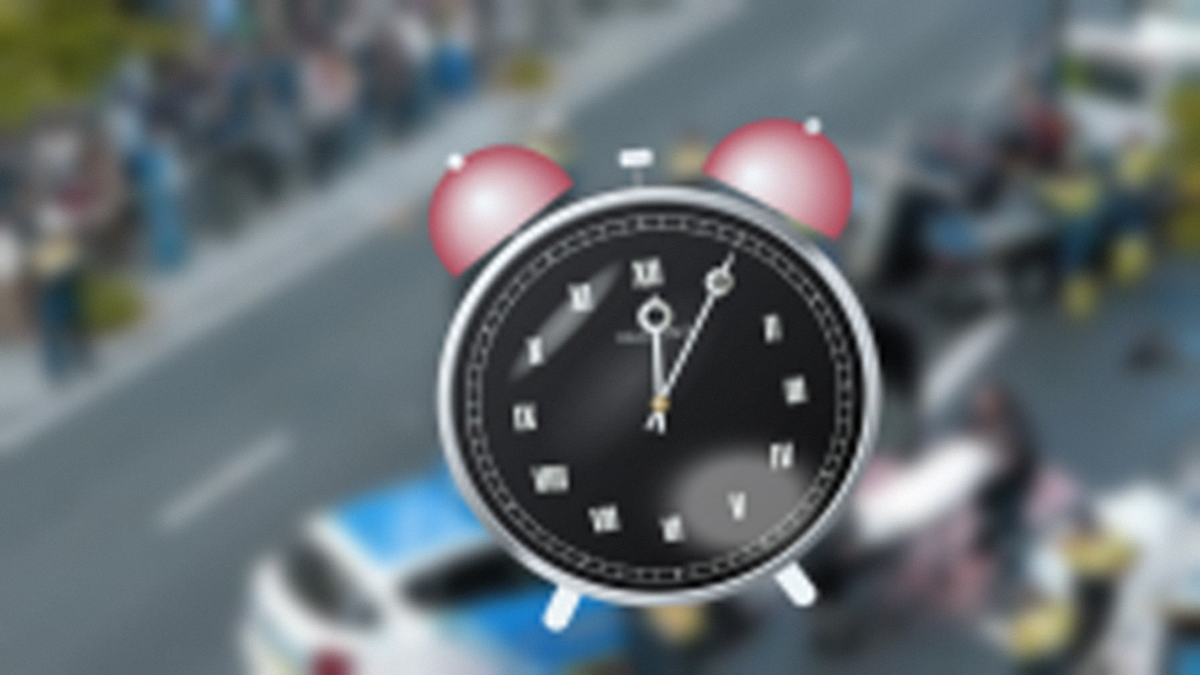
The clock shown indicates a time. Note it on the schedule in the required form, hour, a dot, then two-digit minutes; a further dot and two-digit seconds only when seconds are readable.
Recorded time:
12.05
